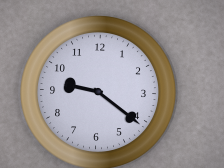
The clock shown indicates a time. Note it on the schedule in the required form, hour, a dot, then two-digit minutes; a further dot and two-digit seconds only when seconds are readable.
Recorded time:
9.21
